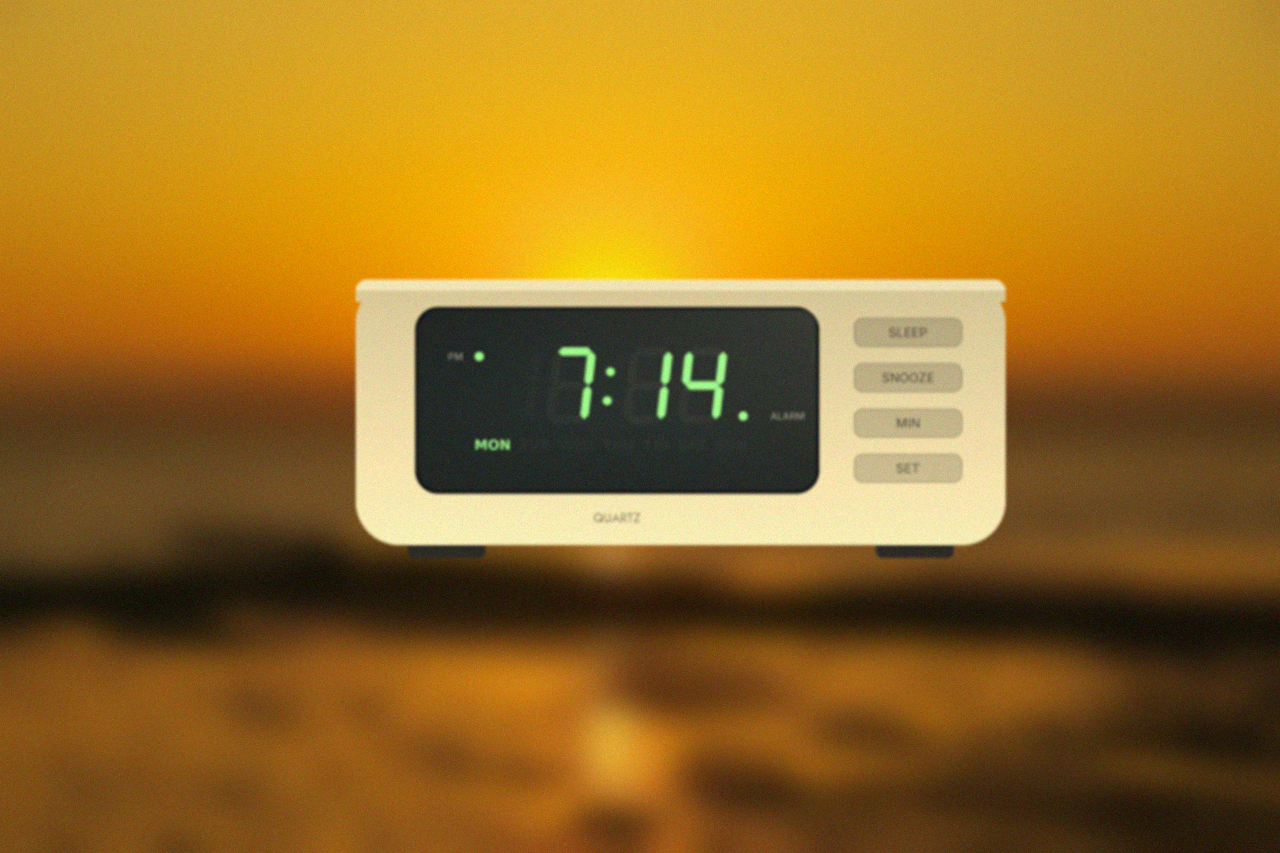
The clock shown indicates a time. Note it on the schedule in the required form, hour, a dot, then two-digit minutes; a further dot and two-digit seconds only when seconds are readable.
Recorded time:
7.14
